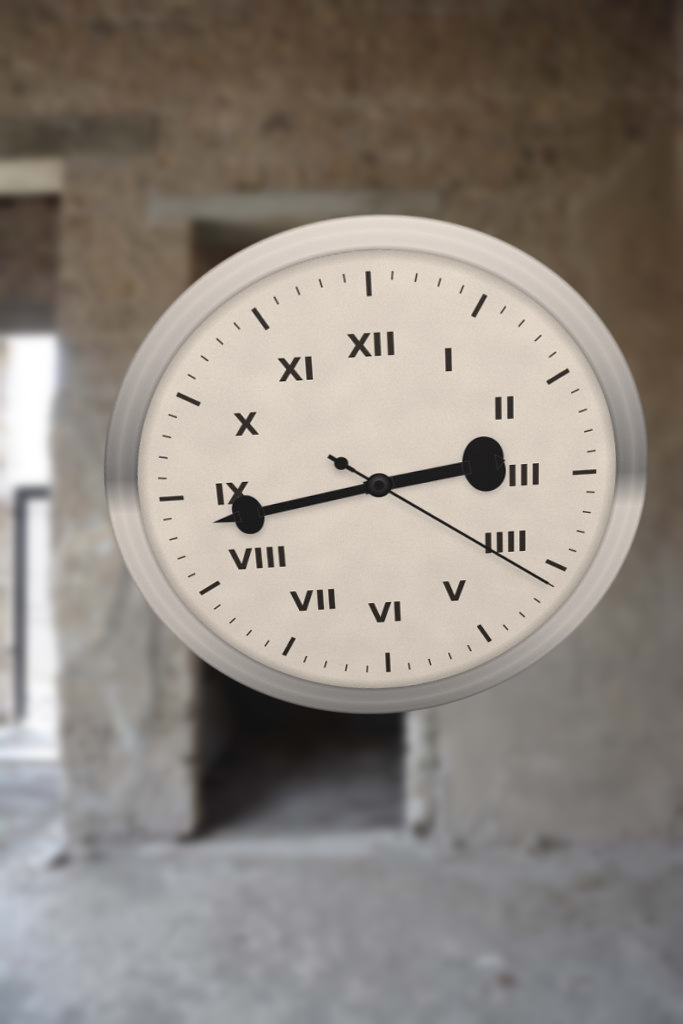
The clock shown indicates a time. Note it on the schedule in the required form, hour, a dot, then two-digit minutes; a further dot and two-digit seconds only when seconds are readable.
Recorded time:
2.43.21
